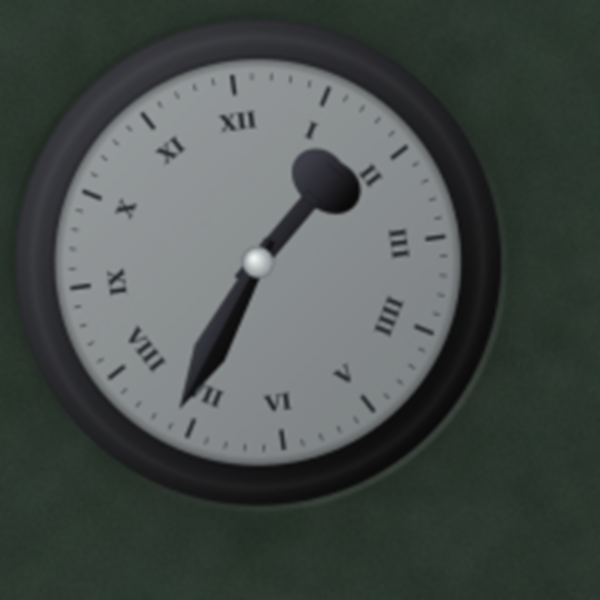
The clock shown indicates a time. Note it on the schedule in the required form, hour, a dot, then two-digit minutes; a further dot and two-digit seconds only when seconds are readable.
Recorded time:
1.36
